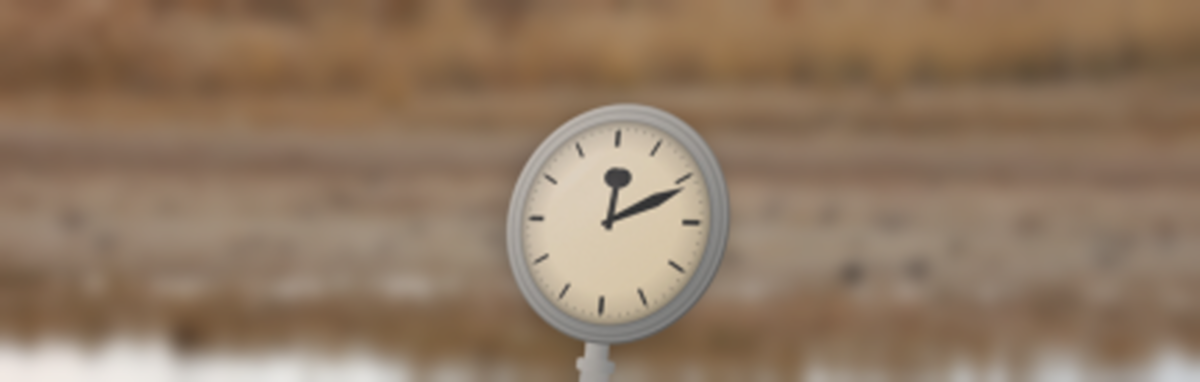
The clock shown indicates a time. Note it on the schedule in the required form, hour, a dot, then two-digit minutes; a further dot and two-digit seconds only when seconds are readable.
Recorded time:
12.11
